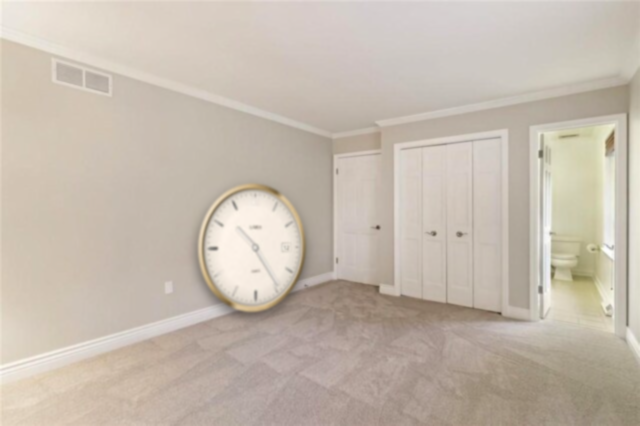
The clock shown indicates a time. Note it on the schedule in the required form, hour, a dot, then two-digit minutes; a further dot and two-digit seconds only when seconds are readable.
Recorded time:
10.24
